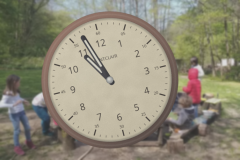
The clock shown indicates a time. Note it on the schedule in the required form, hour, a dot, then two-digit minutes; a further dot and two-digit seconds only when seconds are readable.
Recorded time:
10.57
